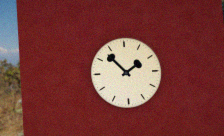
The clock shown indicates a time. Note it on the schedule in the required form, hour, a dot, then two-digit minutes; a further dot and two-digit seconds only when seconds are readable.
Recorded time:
1.53
